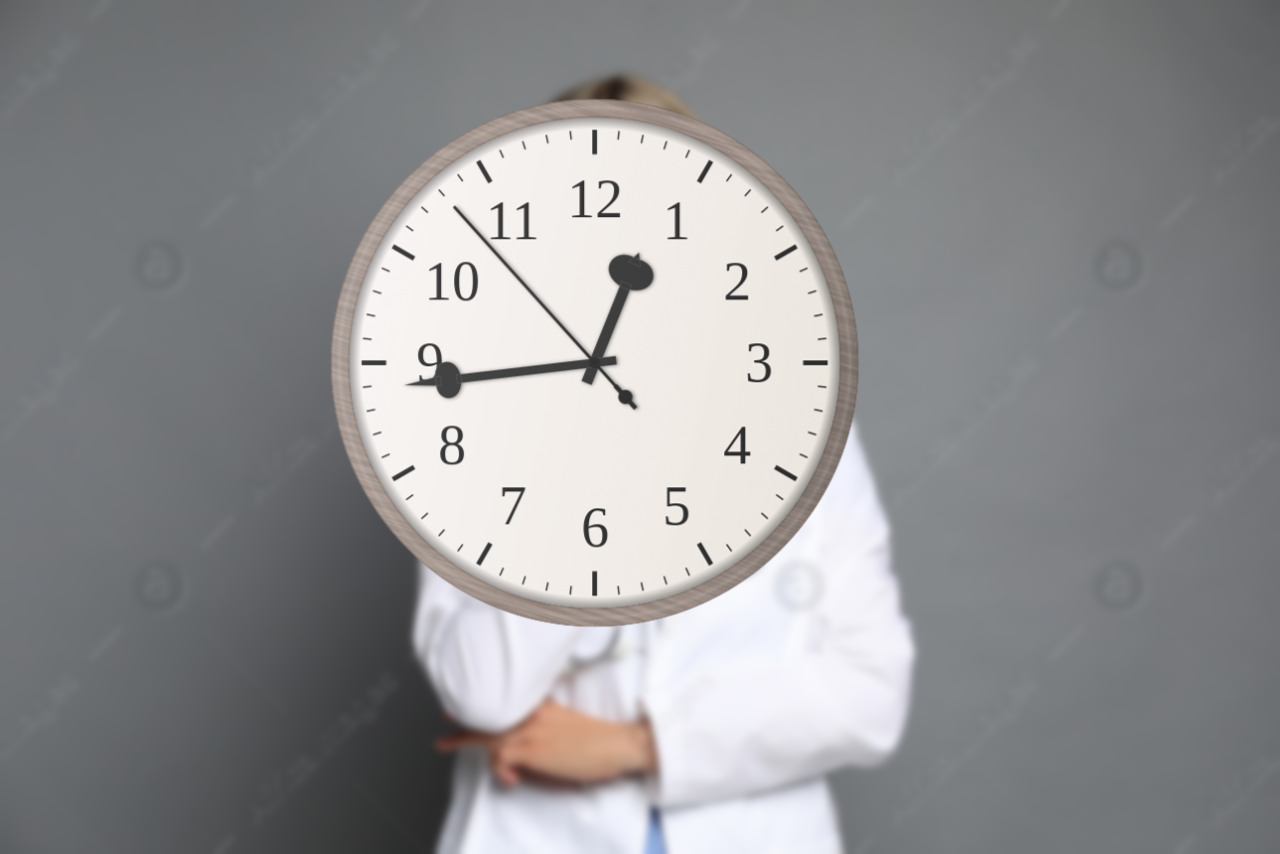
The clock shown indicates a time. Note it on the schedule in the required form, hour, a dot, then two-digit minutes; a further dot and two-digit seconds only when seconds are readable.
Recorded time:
12.43.53
